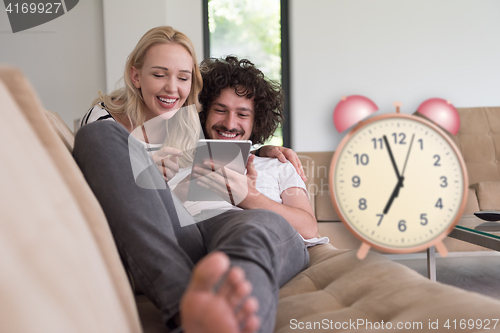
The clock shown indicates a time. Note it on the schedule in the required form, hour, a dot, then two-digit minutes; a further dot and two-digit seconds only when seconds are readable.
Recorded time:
6.57.03
